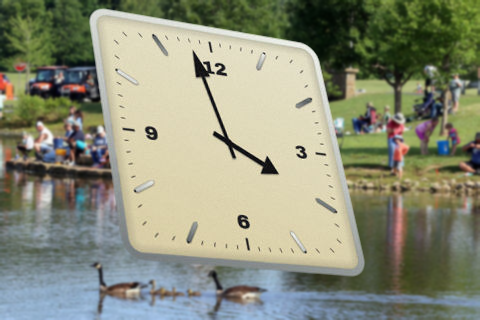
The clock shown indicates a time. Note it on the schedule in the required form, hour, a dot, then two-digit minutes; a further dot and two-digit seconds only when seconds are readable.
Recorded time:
3.58
